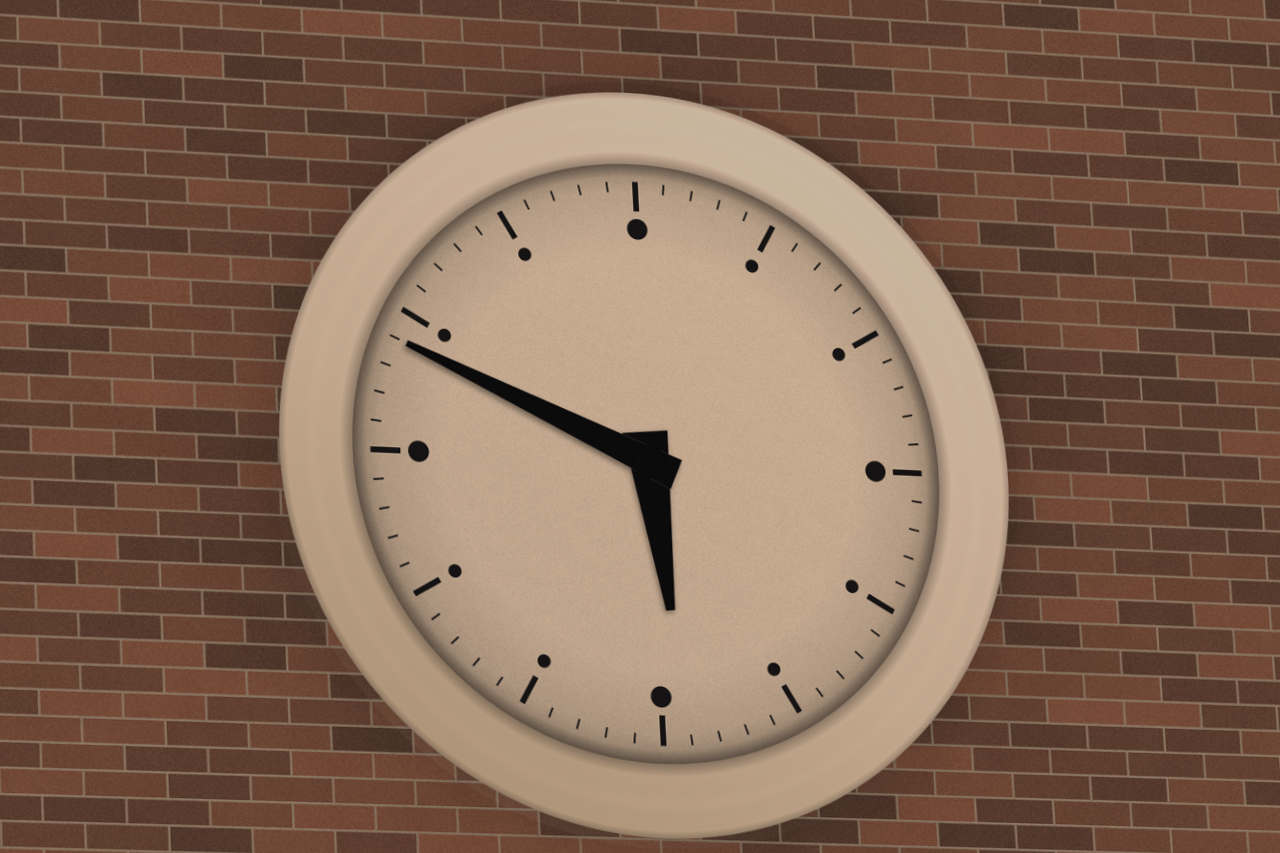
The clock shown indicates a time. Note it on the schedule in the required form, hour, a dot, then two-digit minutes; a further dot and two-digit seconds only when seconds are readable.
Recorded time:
5.49
